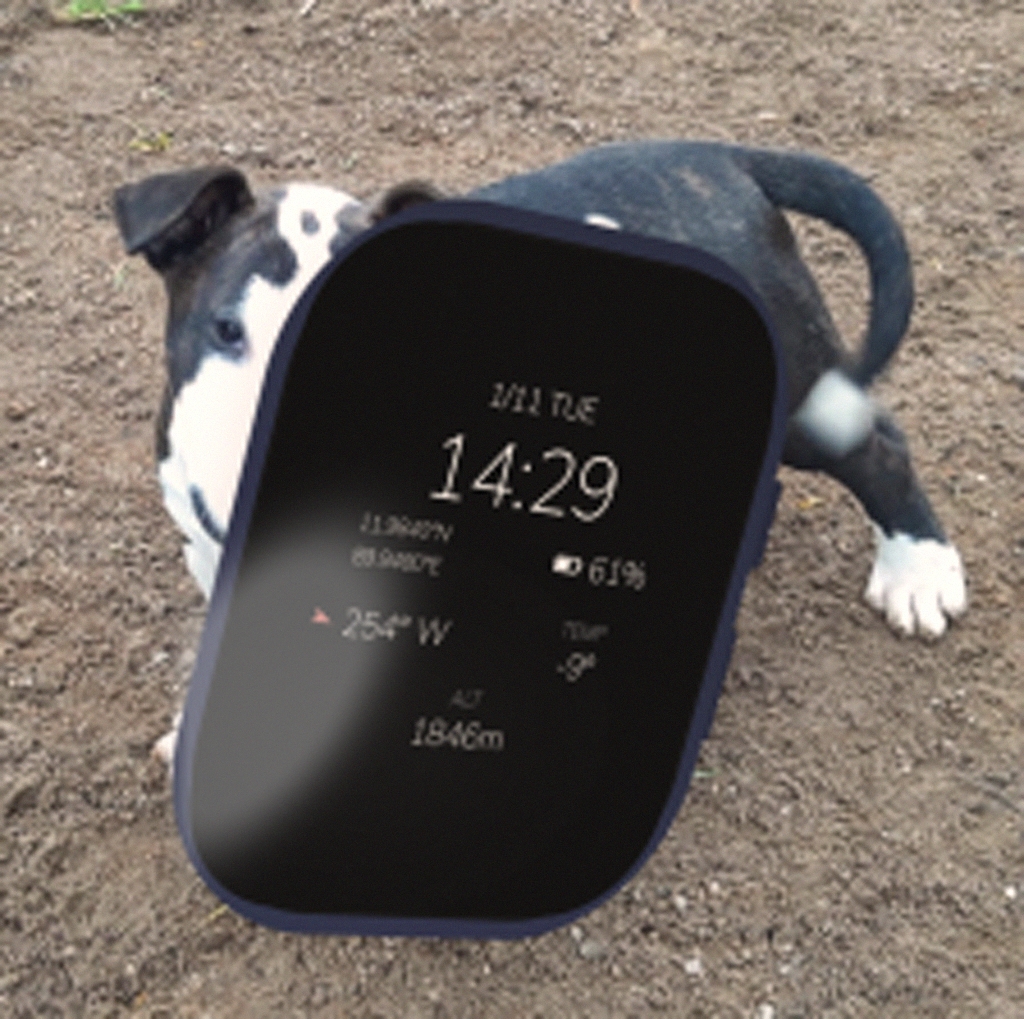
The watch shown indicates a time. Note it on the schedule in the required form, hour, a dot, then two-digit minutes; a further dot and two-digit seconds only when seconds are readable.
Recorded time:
14.29
